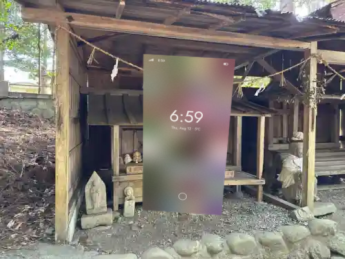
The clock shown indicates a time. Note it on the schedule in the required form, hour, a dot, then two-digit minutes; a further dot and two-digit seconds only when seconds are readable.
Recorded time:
6.59
